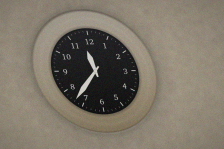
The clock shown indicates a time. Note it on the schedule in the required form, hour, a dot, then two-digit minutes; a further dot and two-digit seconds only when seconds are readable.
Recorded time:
11.37
